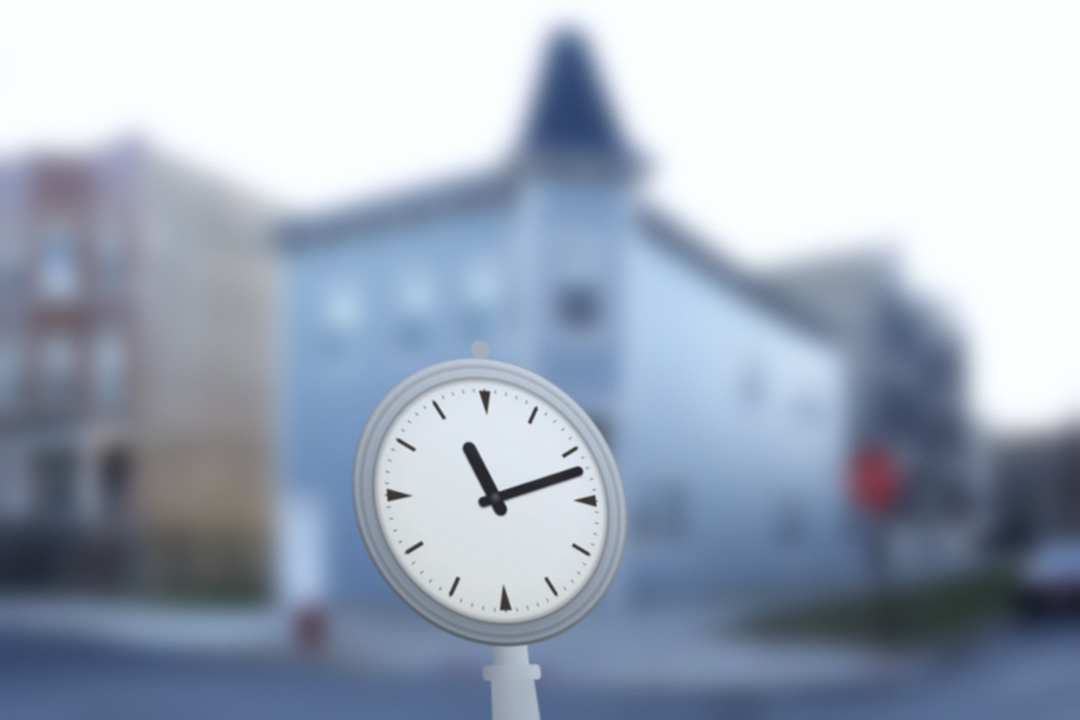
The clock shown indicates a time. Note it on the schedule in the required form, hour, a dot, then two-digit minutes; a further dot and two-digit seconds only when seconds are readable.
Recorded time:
11.12
